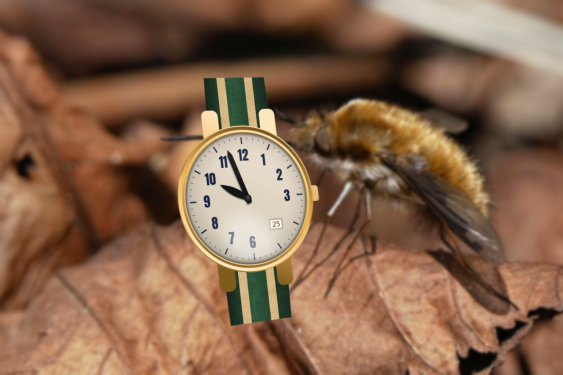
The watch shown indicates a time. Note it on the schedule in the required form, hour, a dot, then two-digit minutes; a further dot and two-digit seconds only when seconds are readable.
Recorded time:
9.57
